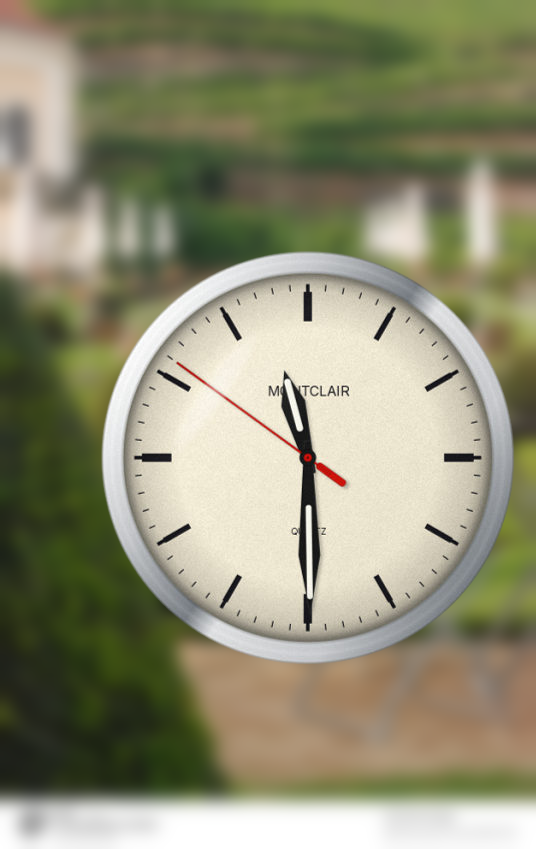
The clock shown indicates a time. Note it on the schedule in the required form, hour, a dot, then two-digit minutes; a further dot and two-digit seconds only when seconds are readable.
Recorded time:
11.29.51
